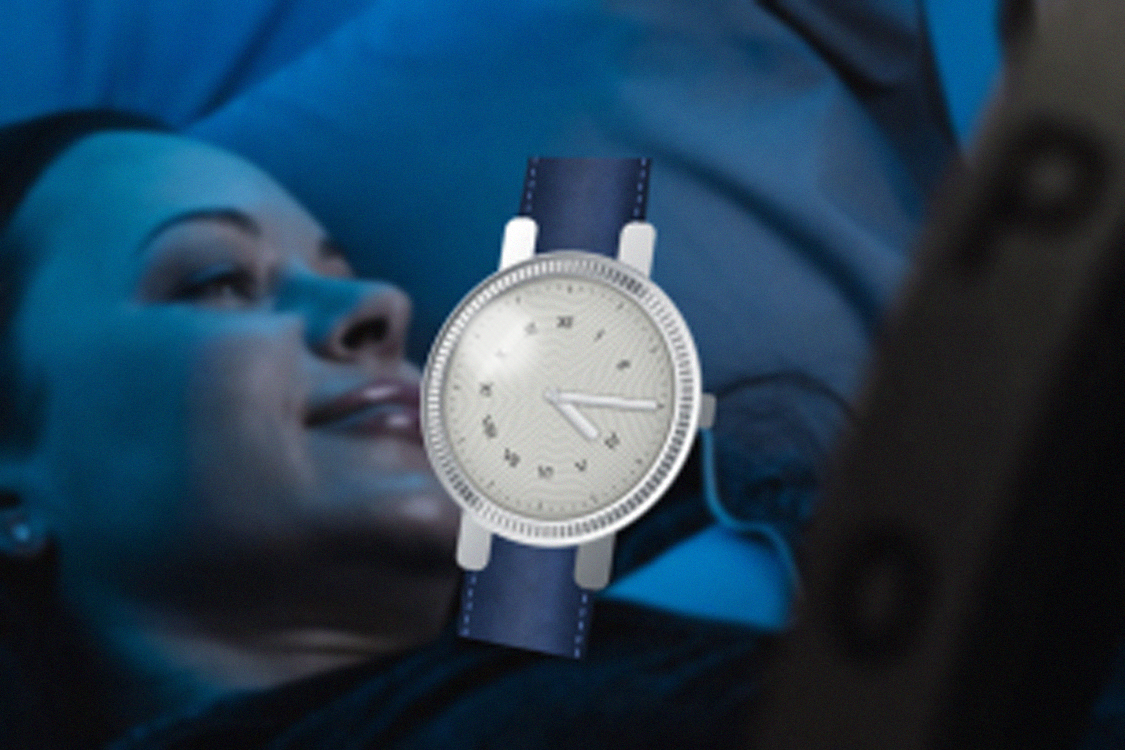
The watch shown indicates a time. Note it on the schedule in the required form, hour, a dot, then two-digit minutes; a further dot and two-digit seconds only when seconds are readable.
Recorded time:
4.15
